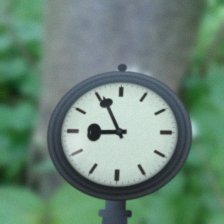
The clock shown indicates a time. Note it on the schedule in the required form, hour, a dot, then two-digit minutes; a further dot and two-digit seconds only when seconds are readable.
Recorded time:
8.56
